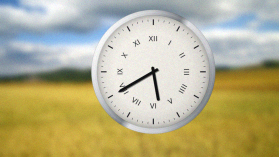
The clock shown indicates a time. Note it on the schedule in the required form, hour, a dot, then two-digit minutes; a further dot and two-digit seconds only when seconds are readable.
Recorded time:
5.40
